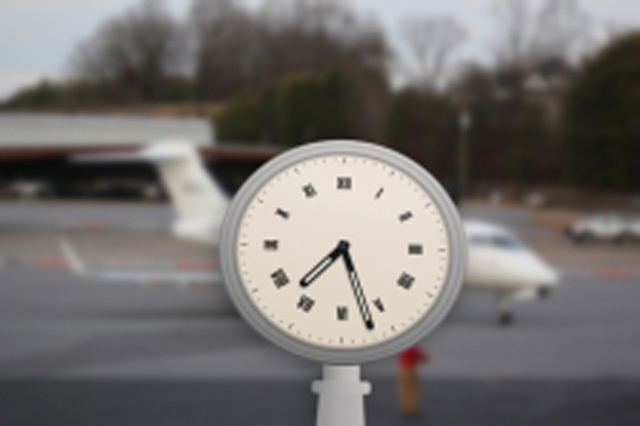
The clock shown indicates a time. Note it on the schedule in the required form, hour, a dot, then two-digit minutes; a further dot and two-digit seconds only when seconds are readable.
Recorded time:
7.27
